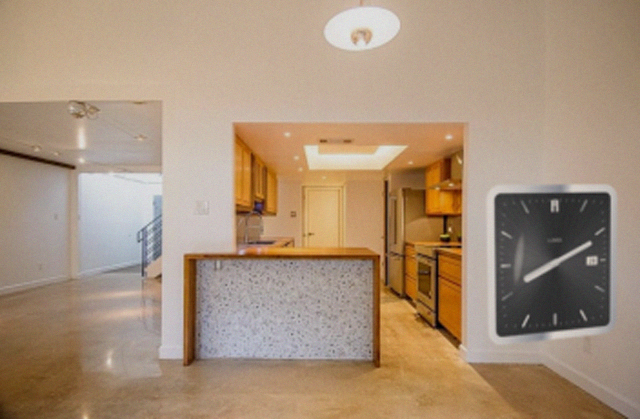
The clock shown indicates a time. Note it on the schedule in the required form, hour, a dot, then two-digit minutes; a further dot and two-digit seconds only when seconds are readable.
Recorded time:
8.11
